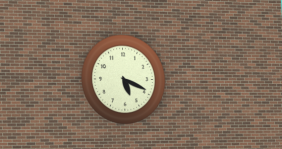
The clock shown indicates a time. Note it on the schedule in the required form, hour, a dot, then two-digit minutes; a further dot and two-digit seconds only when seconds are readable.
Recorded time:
5.19
